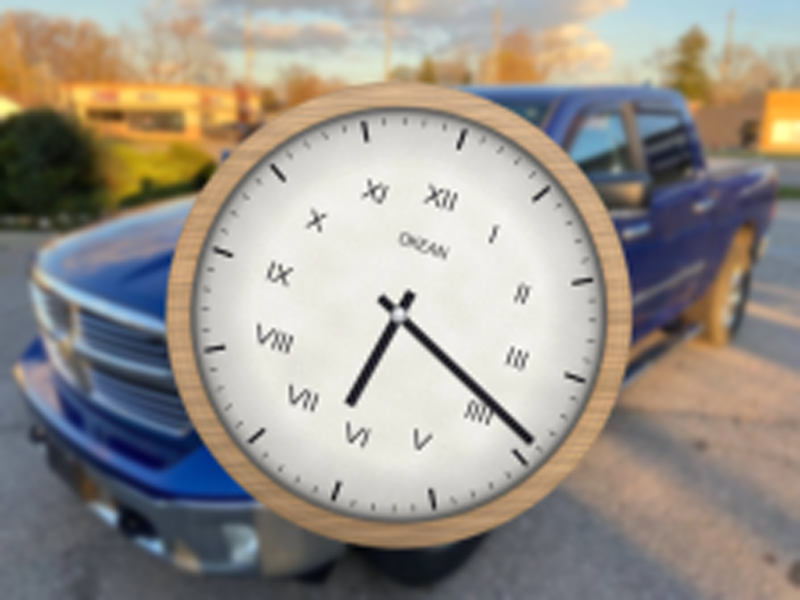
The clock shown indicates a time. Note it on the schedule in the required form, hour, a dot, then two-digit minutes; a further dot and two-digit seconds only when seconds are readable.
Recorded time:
6.19
